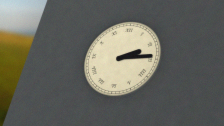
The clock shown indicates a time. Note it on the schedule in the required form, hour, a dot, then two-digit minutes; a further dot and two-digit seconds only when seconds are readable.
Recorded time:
2.14
